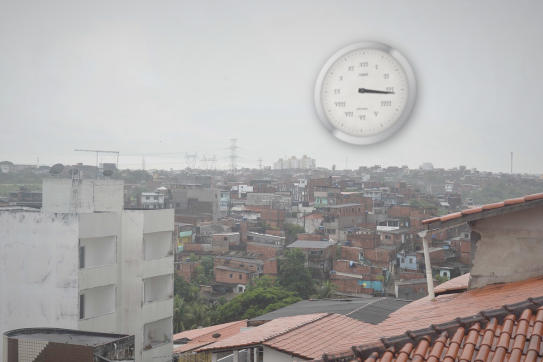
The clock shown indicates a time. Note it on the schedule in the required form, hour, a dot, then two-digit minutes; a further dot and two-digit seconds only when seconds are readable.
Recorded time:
3.16
